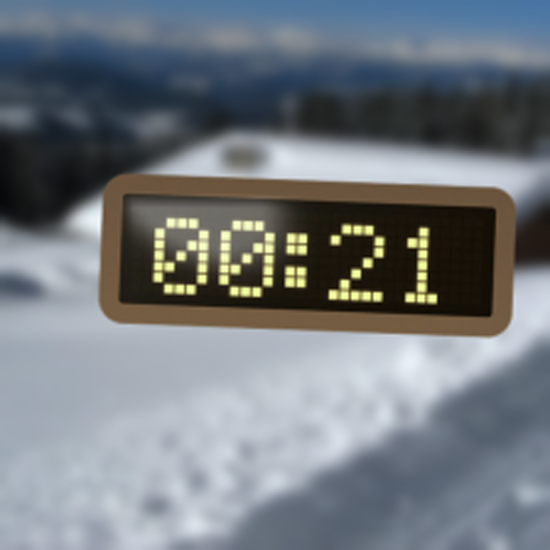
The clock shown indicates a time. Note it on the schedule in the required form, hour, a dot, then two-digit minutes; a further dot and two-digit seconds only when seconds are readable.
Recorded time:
0.21
